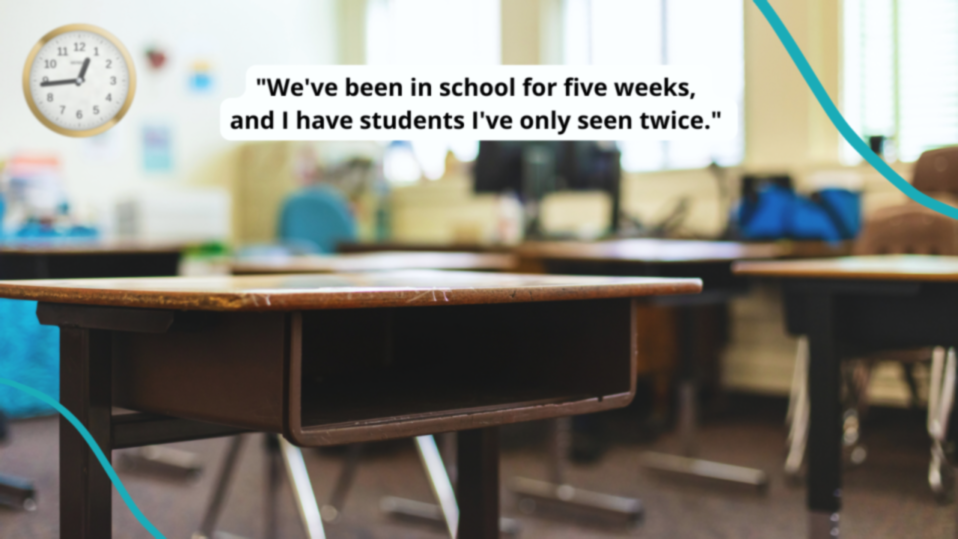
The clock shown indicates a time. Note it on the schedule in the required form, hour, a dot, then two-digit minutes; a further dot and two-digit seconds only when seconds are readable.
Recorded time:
12.44
